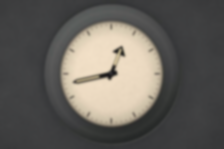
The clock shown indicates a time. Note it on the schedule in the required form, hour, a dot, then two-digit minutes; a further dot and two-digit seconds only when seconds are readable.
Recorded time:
12.43
